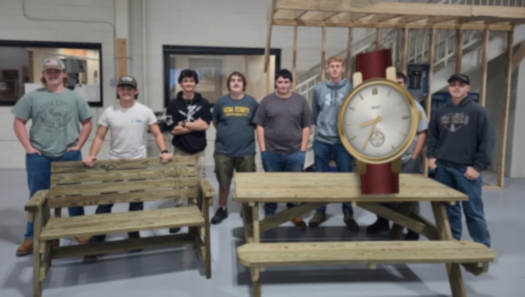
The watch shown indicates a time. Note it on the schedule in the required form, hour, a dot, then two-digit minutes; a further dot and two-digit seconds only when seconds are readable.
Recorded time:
8.35
